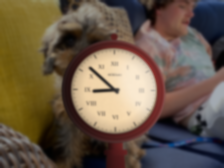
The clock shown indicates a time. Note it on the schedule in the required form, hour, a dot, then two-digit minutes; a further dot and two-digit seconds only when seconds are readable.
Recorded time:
8.52
